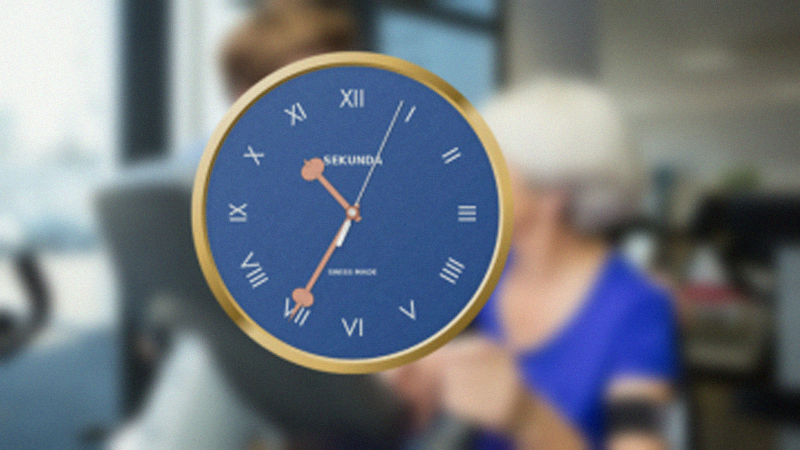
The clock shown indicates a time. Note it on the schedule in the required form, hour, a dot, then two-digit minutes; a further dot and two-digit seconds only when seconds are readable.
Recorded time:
10.35.04
